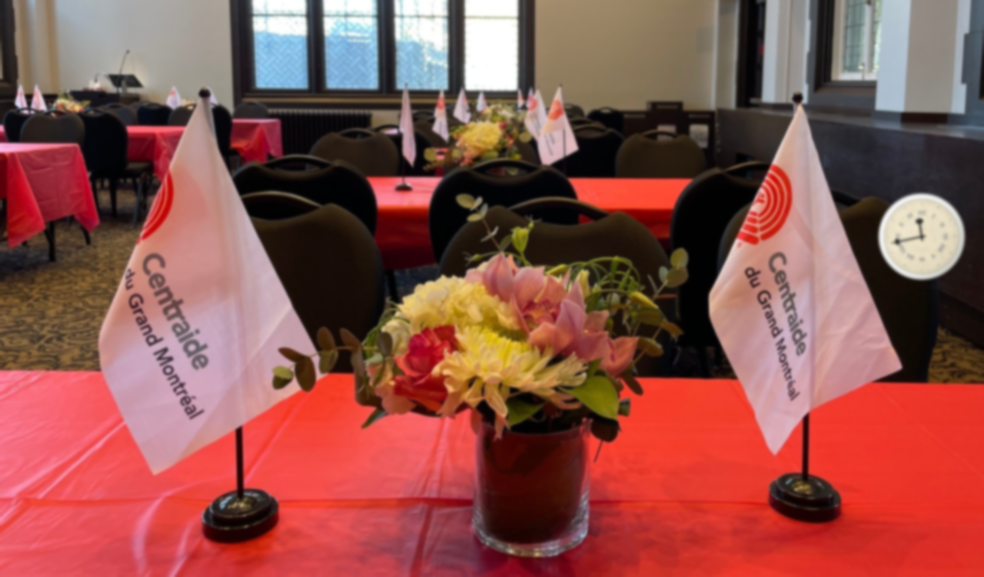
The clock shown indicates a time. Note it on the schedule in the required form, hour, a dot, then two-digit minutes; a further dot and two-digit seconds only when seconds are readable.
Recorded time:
11.43
